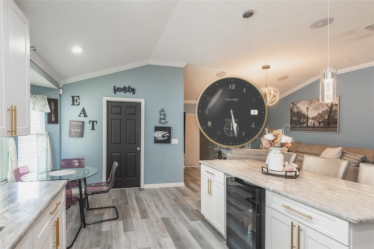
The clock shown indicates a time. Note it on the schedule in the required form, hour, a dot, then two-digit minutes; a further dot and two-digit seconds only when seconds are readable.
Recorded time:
5.28
